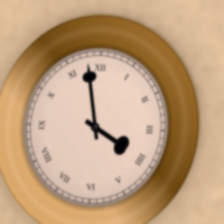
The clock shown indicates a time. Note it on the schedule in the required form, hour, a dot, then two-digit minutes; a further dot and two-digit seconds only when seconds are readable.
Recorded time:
3.58
